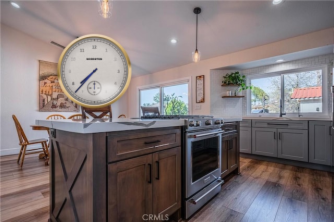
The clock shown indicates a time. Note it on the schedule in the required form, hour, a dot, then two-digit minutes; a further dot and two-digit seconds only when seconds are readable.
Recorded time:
7.37
